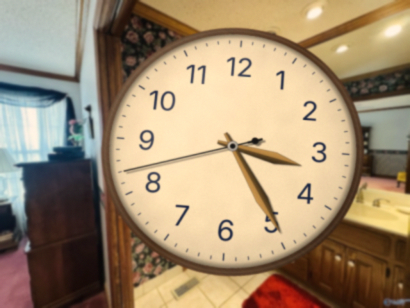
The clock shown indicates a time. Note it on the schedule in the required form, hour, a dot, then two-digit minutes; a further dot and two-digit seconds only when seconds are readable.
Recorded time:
3.24.42
